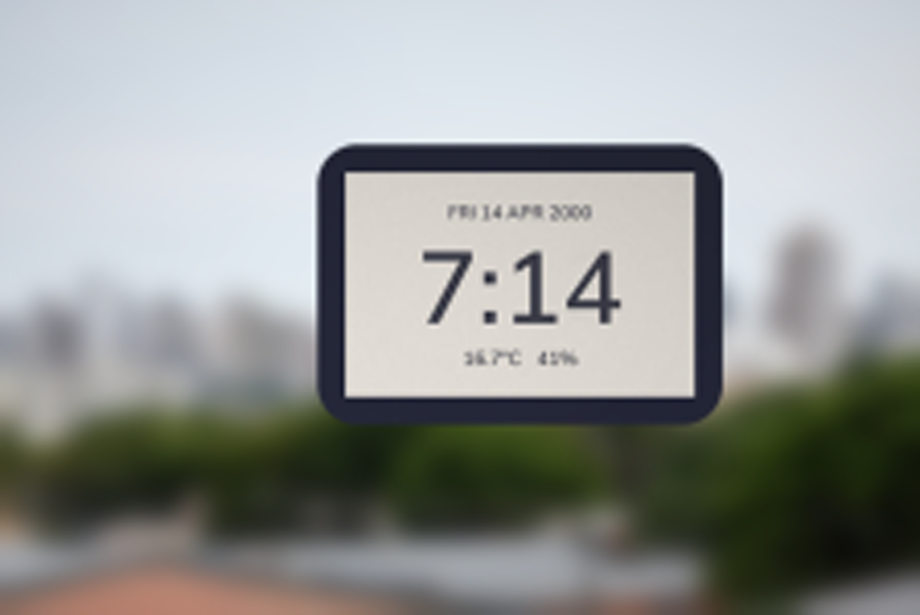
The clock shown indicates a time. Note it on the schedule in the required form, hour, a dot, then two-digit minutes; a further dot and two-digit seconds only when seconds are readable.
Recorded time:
7.14
